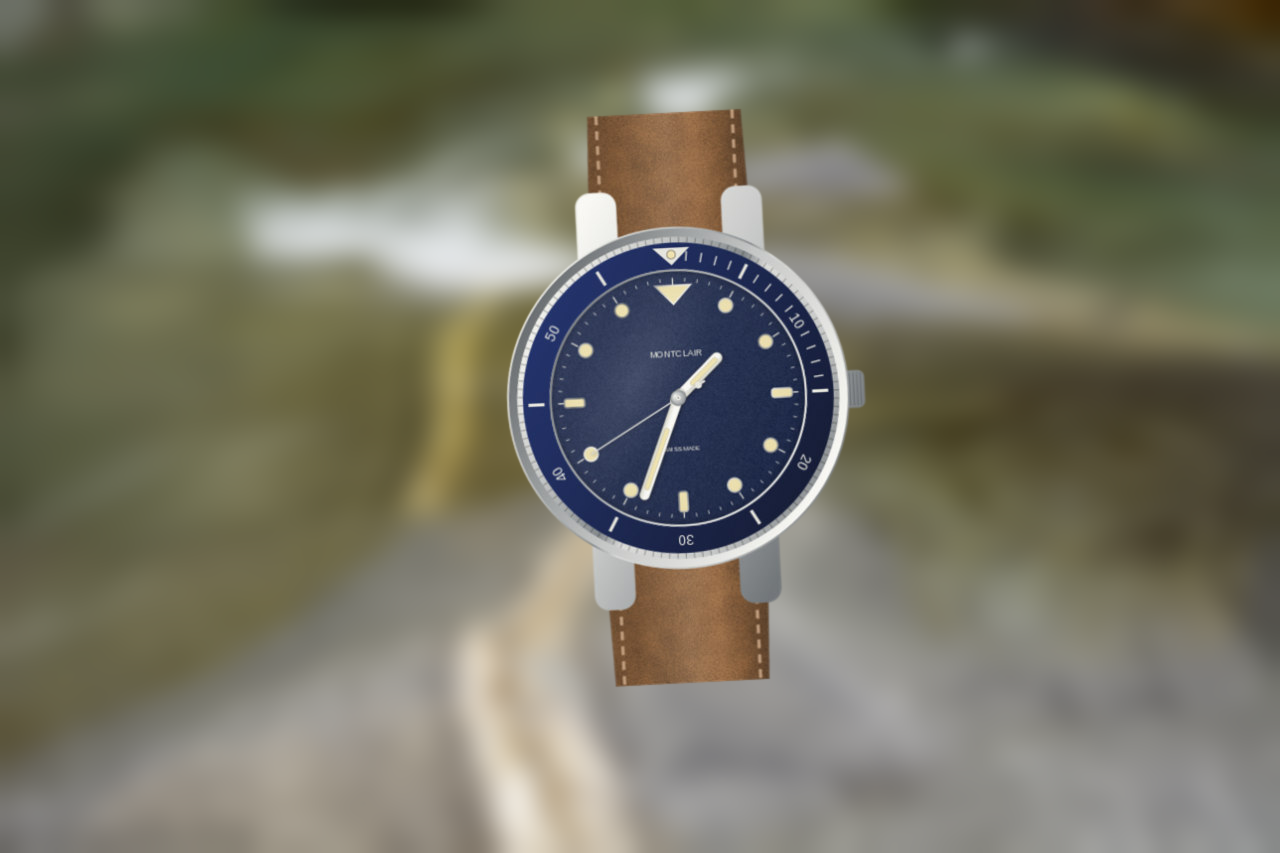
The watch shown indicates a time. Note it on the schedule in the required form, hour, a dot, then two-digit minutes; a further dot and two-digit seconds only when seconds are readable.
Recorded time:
1.33.40
